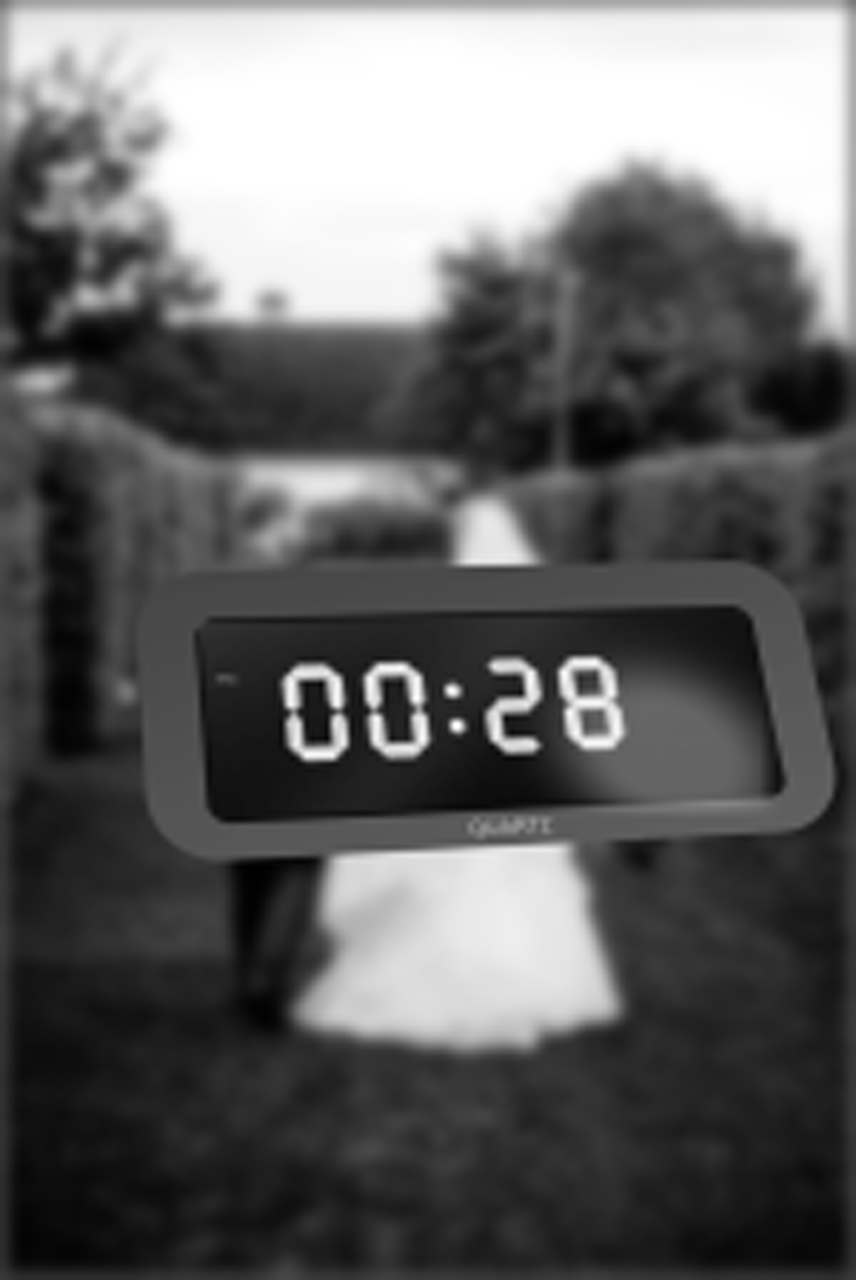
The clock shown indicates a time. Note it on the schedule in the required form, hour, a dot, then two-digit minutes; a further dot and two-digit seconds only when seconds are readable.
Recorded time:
0.28
